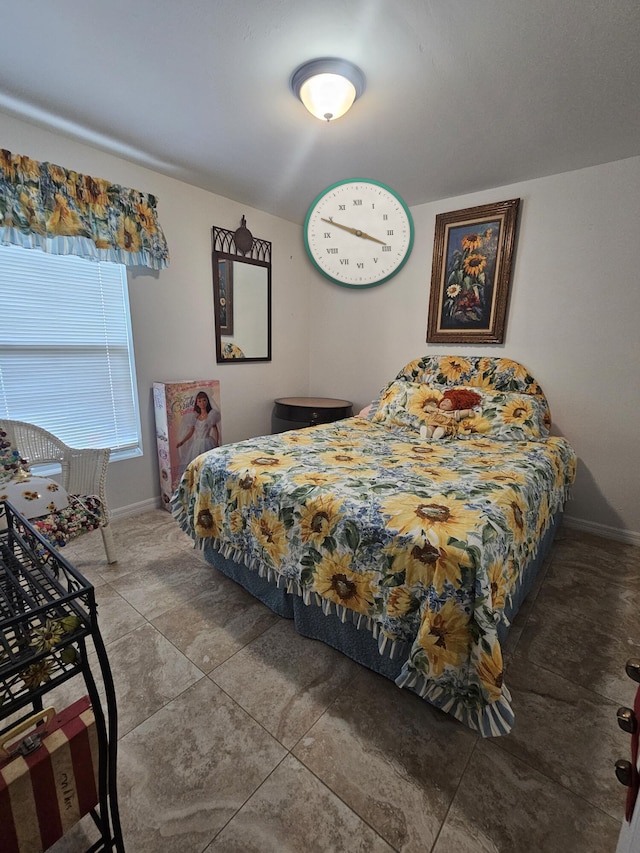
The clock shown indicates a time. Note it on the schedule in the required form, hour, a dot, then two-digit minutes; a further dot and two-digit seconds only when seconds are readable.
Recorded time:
3.49
